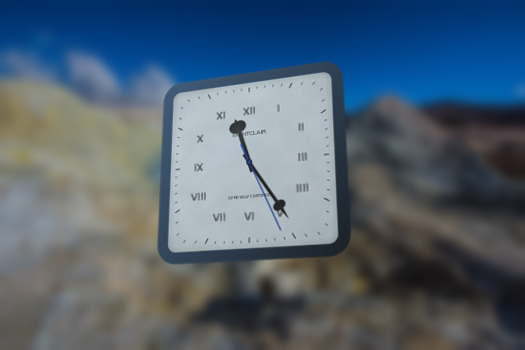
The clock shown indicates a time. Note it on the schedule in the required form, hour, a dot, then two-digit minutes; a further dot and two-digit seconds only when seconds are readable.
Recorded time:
11.24.26
